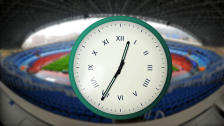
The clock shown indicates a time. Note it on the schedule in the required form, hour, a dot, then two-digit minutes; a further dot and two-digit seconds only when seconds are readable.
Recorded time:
12.35
